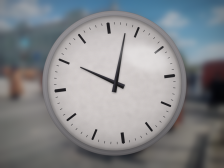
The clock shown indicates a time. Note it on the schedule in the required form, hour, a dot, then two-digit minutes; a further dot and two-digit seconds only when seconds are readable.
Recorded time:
10.03
